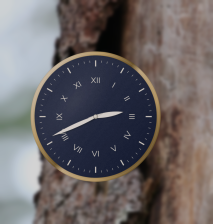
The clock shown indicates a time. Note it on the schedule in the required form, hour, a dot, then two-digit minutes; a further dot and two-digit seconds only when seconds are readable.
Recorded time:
2.41
